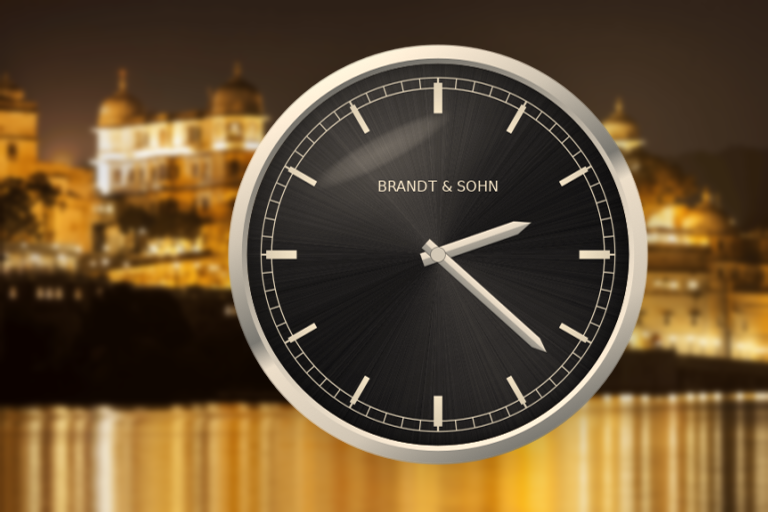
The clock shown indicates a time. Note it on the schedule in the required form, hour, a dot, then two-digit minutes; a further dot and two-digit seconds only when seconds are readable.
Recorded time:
2.22
